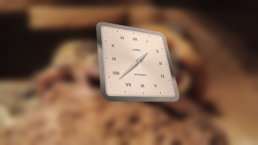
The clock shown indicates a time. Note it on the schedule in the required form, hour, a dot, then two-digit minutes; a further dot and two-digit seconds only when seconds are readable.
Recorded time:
1.38
